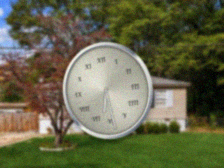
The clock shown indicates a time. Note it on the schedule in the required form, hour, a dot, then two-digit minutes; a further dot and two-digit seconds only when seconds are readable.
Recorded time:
6.29
